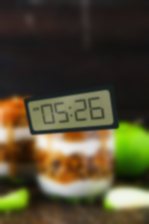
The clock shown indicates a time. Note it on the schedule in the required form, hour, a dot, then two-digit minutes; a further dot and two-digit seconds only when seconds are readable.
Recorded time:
5.26
